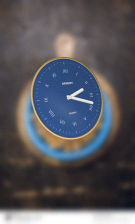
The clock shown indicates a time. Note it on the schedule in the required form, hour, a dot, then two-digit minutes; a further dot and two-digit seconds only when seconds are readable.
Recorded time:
2.18
